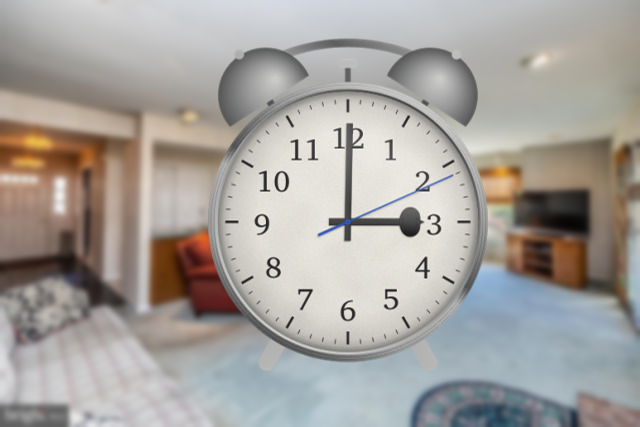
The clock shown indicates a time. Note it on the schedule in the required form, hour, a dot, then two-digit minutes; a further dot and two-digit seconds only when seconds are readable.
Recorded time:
3.00.11
